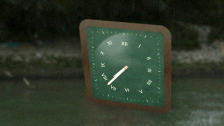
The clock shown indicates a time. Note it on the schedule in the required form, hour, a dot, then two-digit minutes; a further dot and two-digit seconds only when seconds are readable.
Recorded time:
7.37
